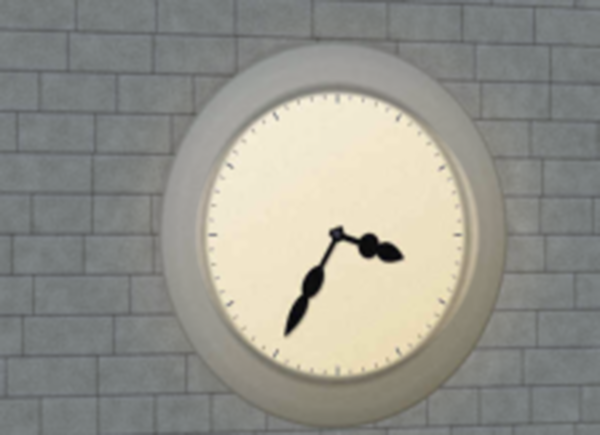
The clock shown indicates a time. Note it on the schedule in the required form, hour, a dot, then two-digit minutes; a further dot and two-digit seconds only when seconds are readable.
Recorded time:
3.35
